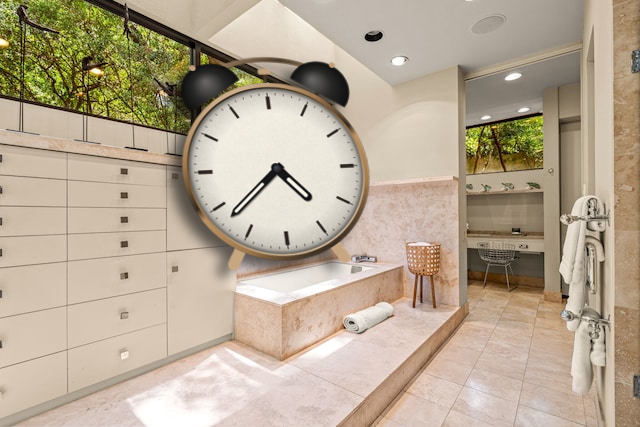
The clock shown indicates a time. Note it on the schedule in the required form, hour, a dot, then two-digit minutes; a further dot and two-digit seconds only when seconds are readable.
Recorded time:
4.38
